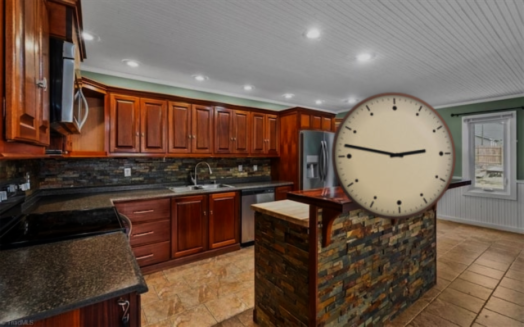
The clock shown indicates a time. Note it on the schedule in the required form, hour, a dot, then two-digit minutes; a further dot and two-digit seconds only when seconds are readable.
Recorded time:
2.47
